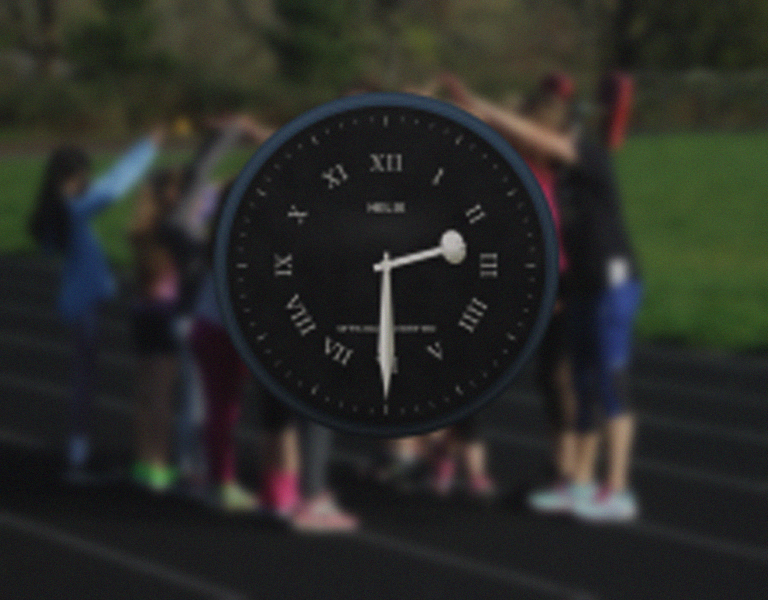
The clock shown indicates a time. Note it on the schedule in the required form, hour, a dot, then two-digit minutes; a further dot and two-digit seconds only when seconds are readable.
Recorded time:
2.30
